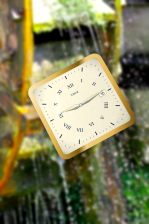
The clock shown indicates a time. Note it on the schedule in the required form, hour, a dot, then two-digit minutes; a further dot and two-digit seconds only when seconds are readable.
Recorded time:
9.14
